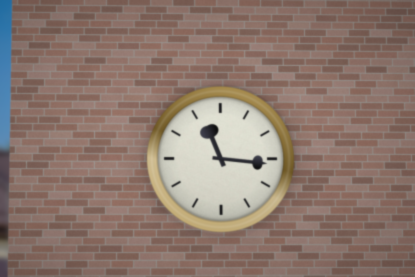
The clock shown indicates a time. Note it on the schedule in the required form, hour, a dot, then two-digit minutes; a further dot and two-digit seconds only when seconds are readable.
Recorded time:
11.16
